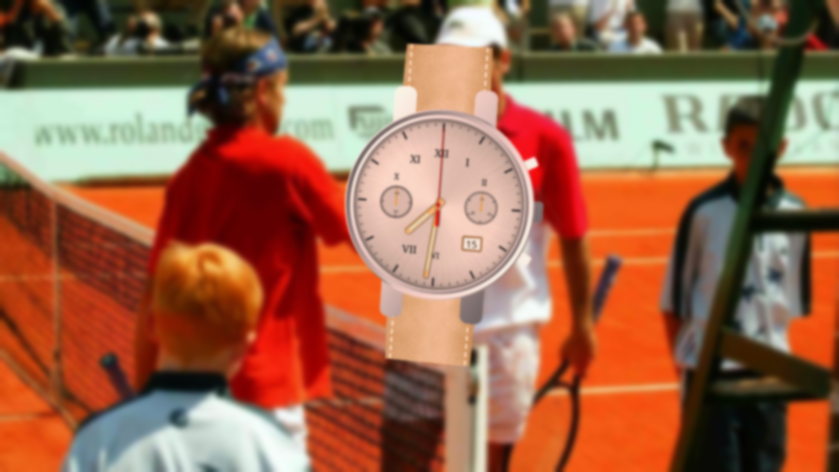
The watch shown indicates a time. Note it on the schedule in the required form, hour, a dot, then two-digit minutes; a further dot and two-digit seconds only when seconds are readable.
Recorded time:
7.31
